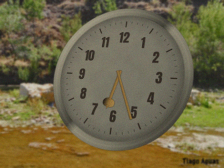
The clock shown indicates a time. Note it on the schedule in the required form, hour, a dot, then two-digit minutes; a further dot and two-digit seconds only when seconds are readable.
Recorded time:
6.26
